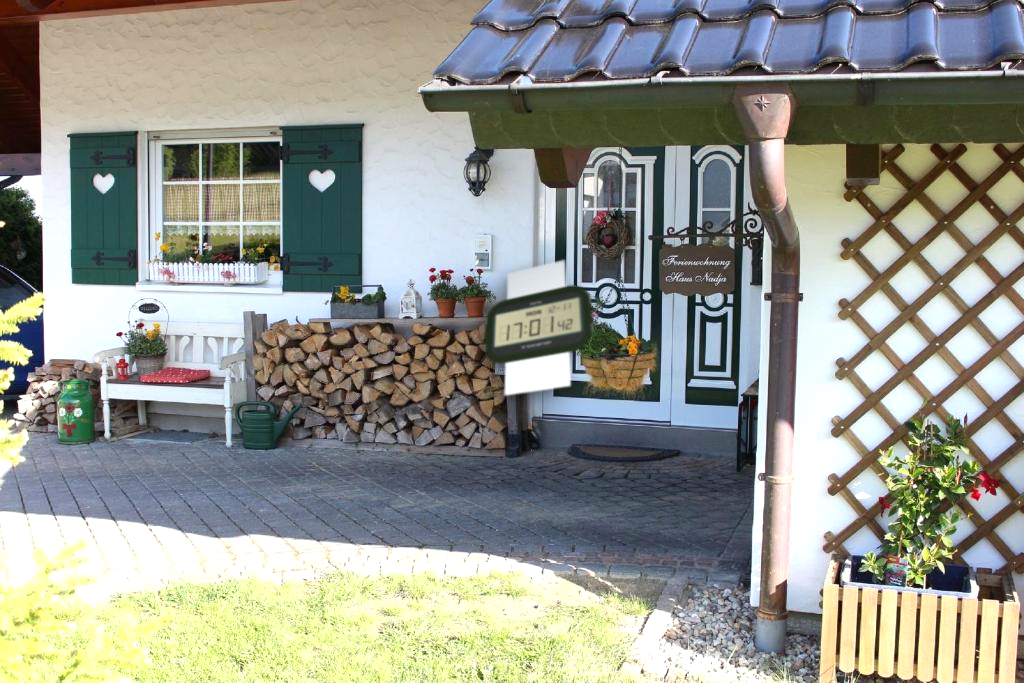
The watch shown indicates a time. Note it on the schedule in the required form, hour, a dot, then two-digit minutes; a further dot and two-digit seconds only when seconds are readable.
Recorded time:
17.01
